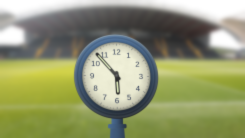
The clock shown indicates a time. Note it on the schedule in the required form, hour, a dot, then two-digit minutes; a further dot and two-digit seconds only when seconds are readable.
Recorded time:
5.53
